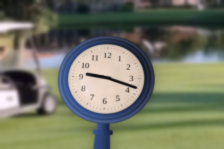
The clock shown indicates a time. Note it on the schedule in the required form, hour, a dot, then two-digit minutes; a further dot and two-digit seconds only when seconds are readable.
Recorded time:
9.18
